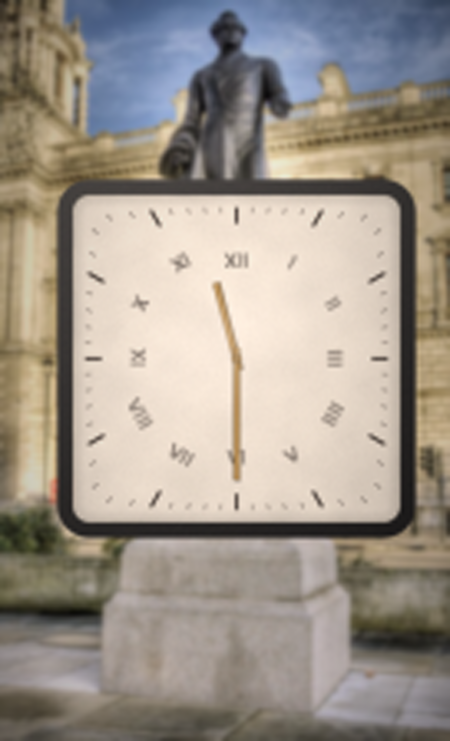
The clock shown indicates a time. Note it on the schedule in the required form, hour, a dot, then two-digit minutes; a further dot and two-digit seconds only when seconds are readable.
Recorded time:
11.30
